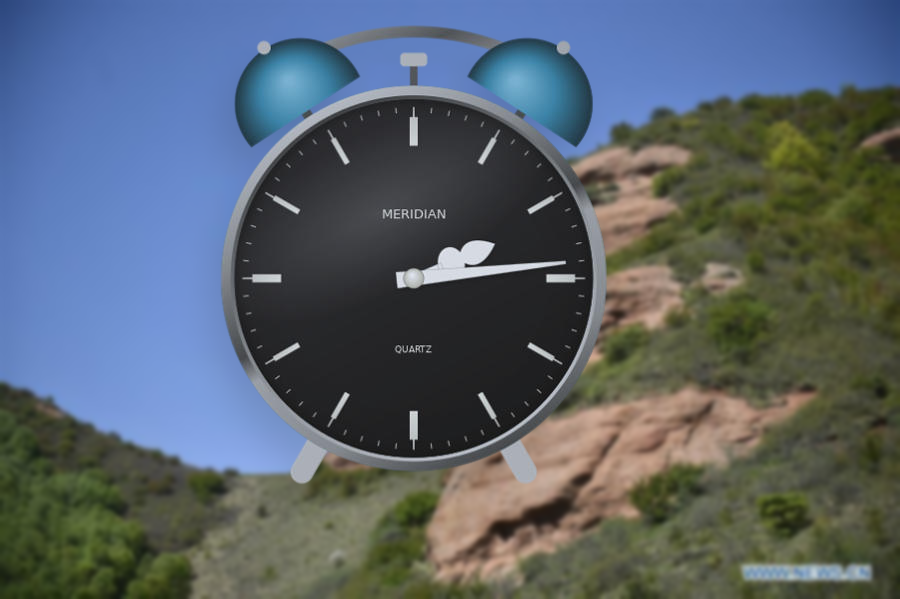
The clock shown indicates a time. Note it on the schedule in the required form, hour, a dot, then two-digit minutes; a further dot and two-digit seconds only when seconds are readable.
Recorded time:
2.14
